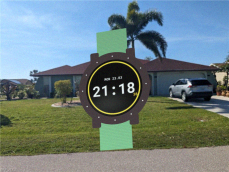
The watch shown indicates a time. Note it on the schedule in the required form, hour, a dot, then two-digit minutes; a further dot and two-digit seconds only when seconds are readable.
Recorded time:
21.18
